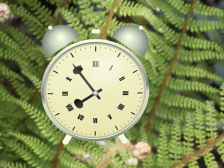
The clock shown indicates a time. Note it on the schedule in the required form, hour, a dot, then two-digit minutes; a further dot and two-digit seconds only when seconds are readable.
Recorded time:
7.54
